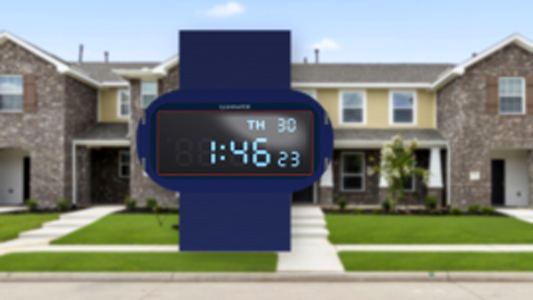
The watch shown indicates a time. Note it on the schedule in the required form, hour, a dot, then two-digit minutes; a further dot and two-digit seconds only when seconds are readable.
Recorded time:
1.46.23
